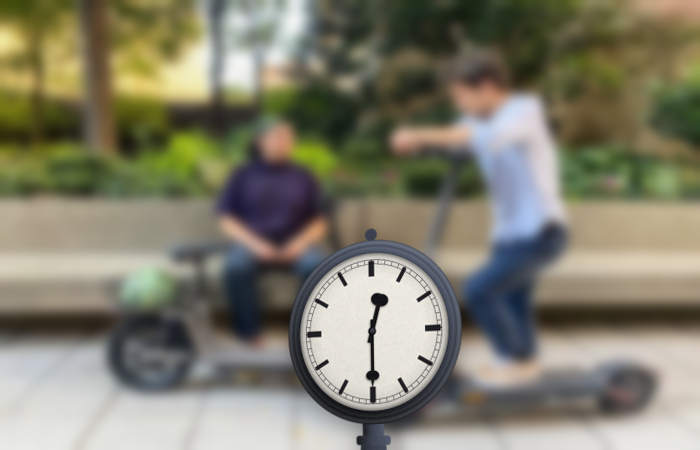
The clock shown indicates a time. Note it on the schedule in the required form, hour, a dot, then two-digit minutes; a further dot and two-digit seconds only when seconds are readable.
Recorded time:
12.30
